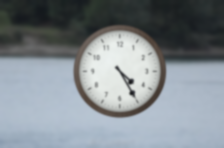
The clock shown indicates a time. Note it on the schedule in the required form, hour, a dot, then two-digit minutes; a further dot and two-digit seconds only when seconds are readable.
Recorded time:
4.25
